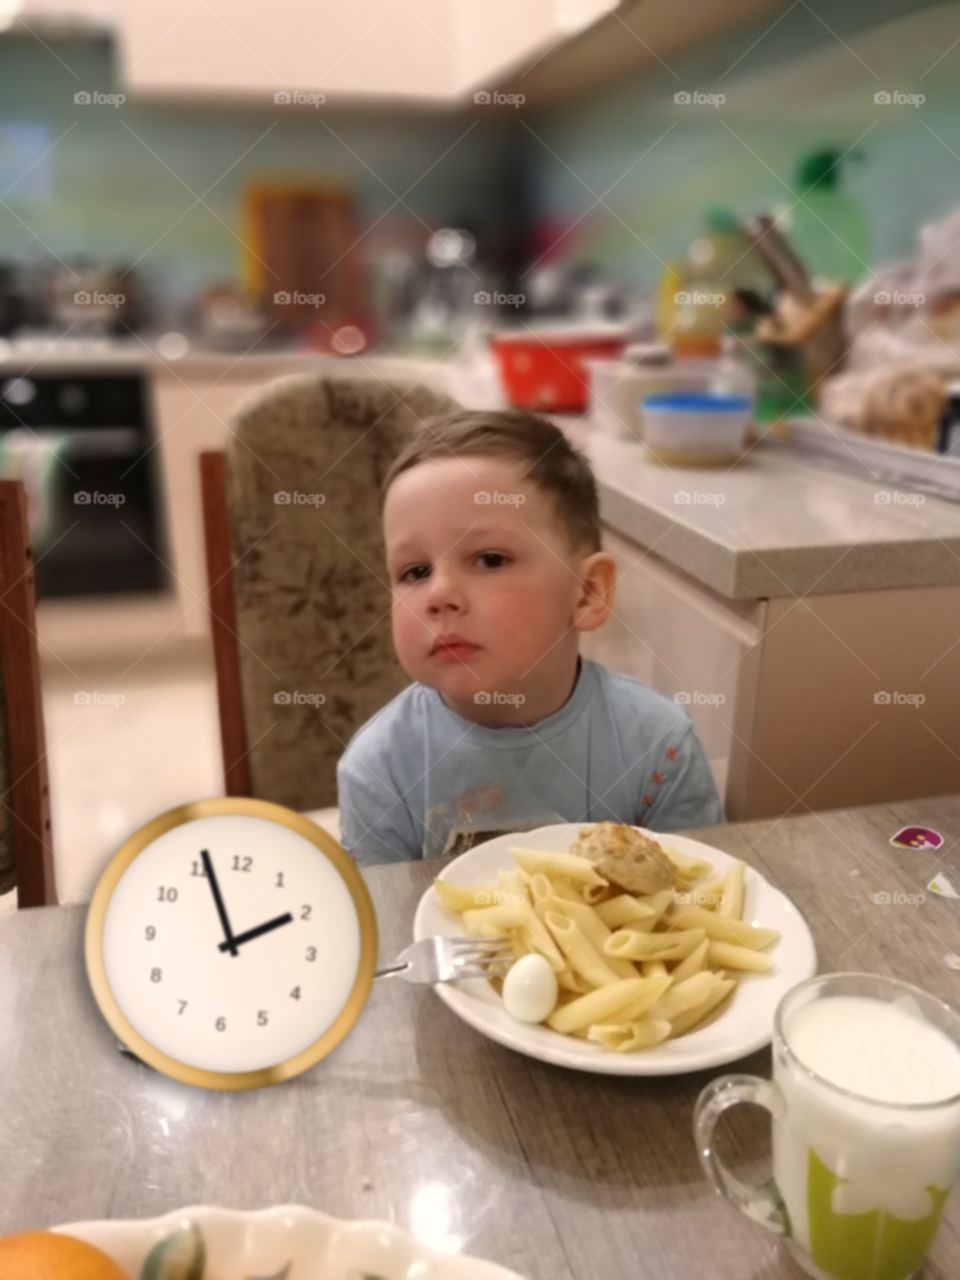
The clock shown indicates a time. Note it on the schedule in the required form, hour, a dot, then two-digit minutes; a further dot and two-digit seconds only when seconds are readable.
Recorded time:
1.56
